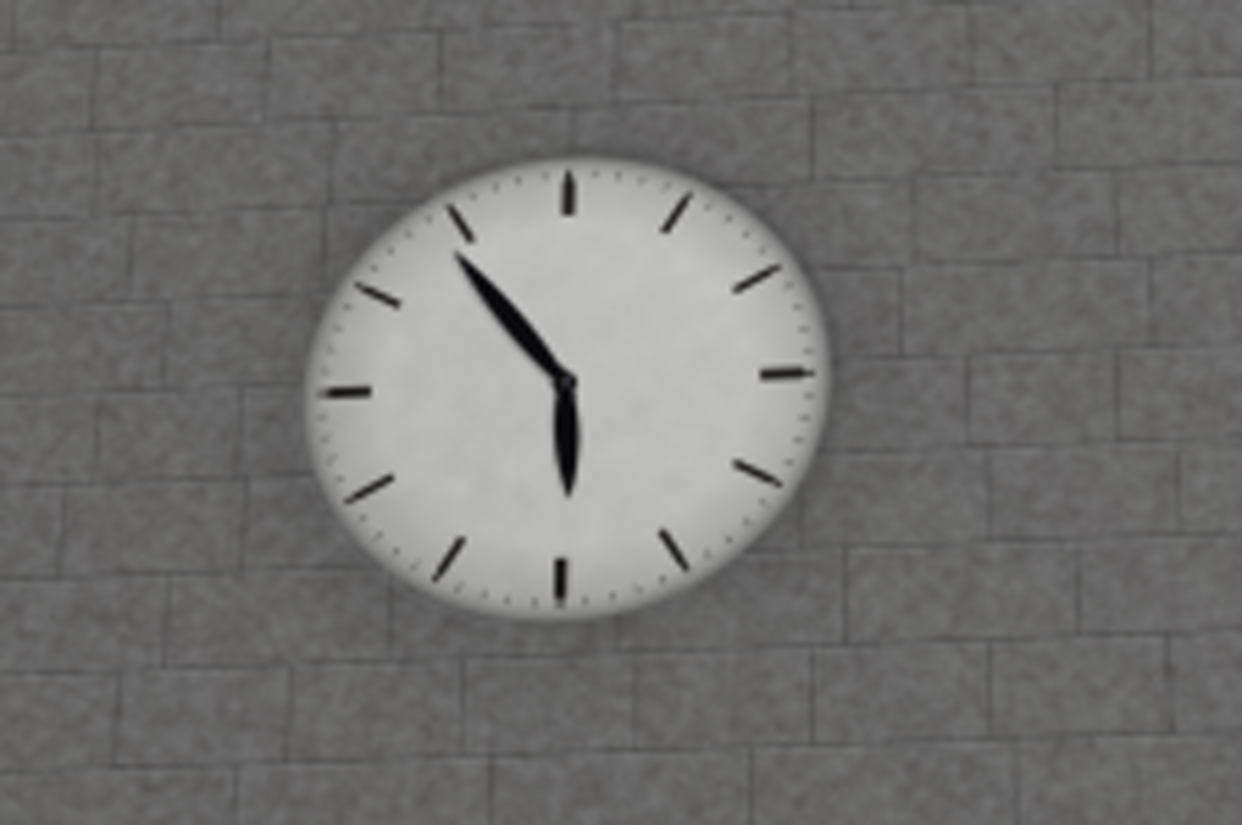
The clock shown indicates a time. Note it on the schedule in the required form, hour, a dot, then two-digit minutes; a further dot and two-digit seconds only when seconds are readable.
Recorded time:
5.54
